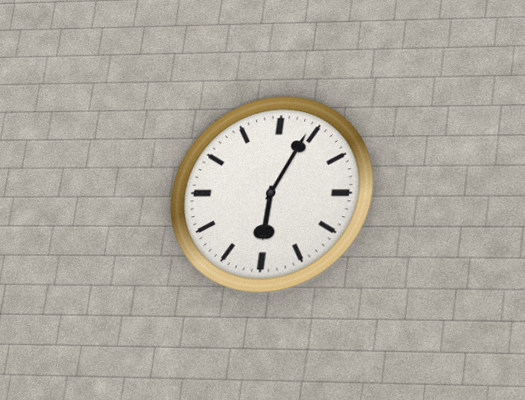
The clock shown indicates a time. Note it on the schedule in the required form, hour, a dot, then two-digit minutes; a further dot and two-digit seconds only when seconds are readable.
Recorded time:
6.04
